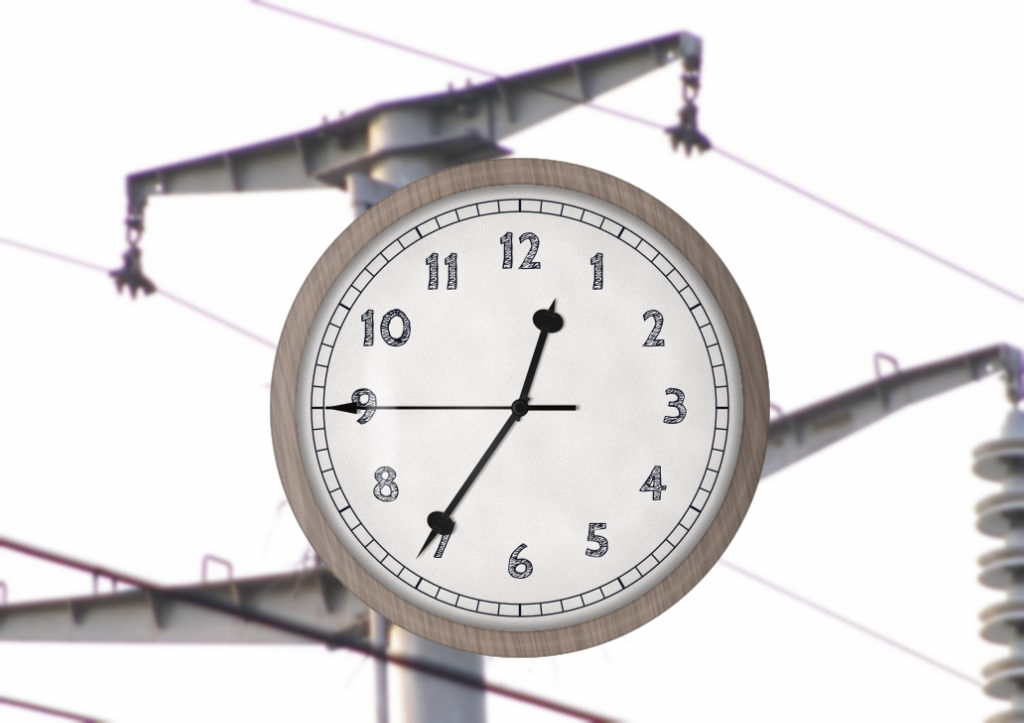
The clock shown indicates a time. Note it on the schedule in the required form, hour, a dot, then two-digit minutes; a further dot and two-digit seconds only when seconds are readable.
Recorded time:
12.35.45
